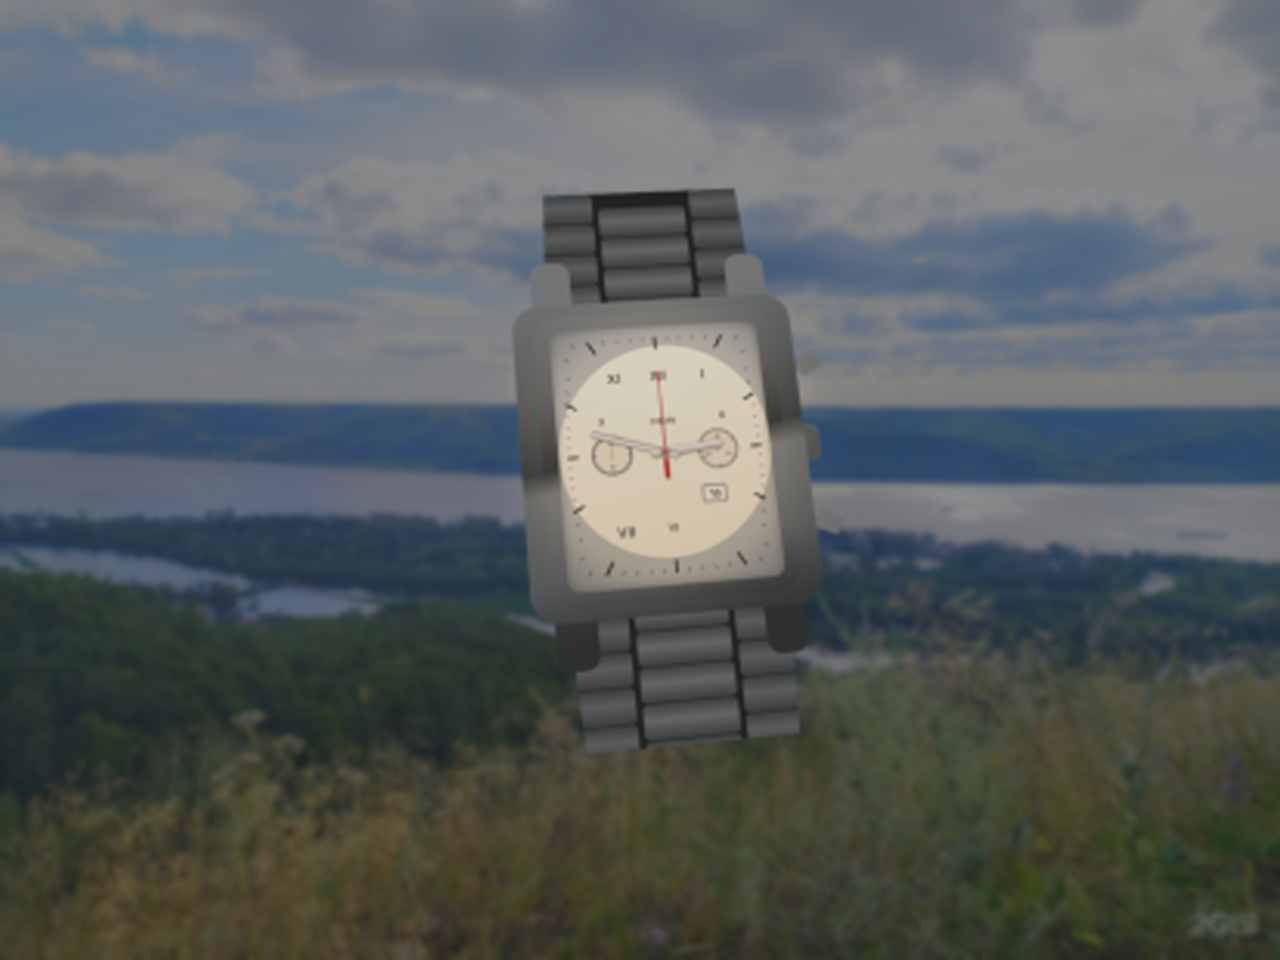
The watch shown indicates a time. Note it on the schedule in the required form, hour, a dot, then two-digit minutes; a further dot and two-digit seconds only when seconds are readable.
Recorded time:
2.48
